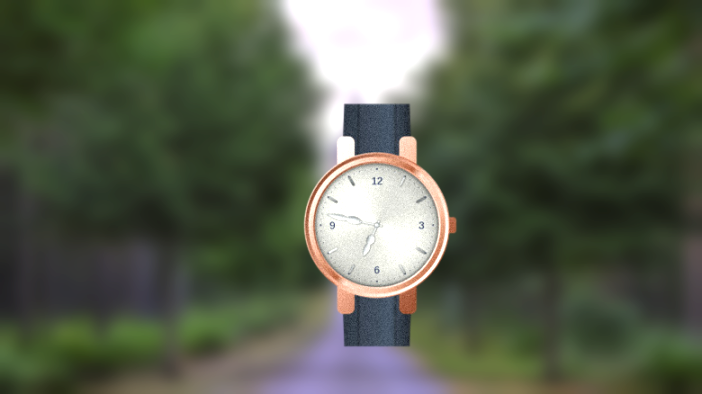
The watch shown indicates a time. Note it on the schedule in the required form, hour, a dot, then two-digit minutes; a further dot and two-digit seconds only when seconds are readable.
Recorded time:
6.47
